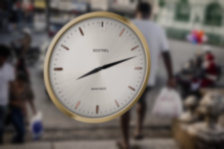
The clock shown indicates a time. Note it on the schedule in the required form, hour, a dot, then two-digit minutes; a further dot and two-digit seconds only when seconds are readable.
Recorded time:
8.12
